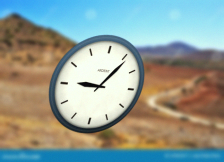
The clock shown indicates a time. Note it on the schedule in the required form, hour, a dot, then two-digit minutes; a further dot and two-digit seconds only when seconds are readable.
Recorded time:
9.06
